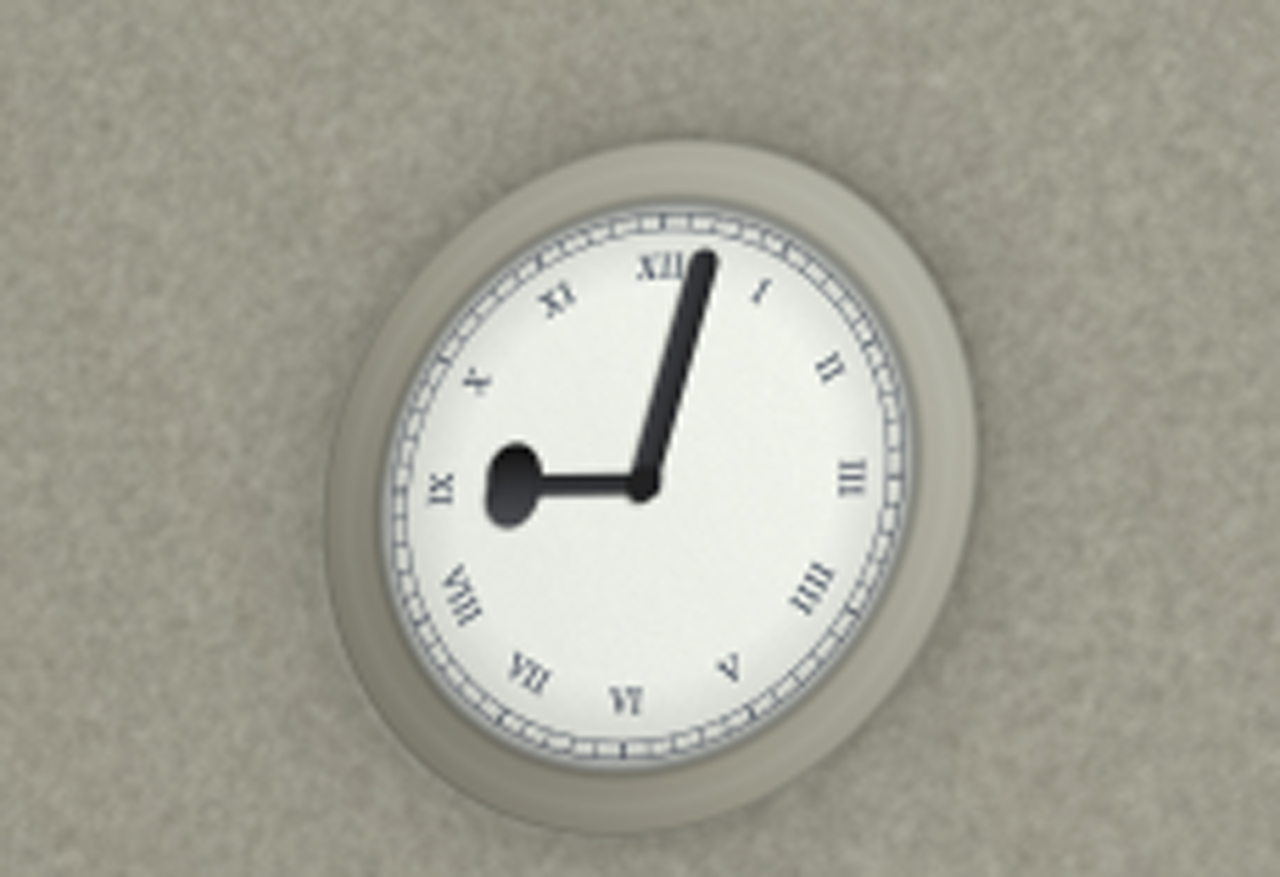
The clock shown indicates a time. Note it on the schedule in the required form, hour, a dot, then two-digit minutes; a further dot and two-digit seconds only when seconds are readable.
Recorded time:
9.02
